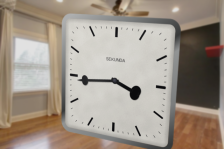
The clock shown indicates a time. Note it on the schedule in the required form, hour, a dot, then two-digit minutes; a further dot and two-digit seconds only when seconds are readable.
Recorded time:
3.44
